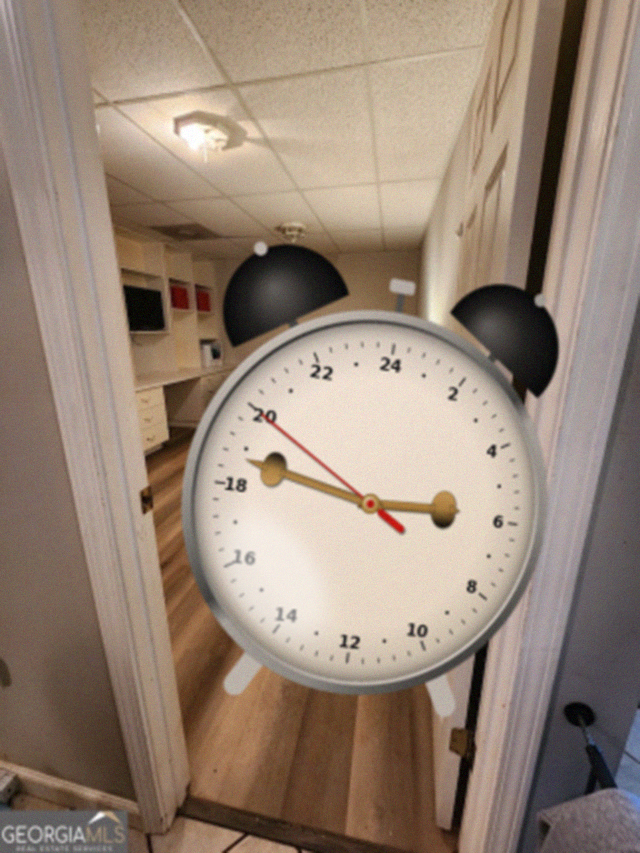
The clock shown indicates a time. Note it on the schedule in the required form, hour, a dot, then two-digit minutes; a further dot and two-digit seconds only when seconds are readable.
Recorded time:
5.46.50
